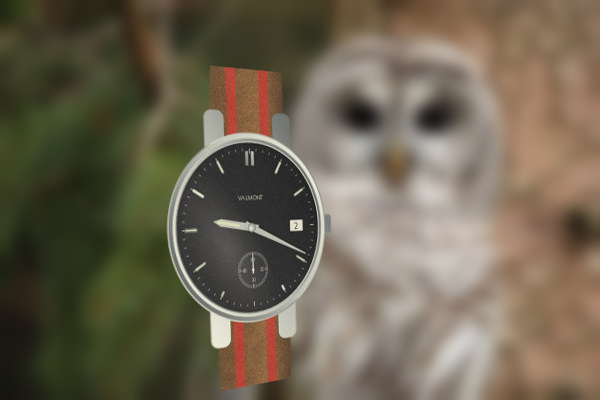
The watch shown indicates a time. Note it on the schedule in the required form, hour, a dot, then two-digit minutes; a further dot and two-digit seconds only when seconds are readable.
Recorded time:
9.19
